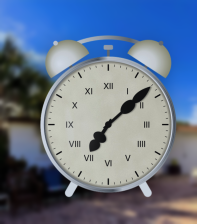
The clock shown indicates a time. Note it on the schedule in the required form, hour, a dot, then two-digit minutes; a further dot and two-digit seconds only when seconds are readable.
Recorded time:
7.08
